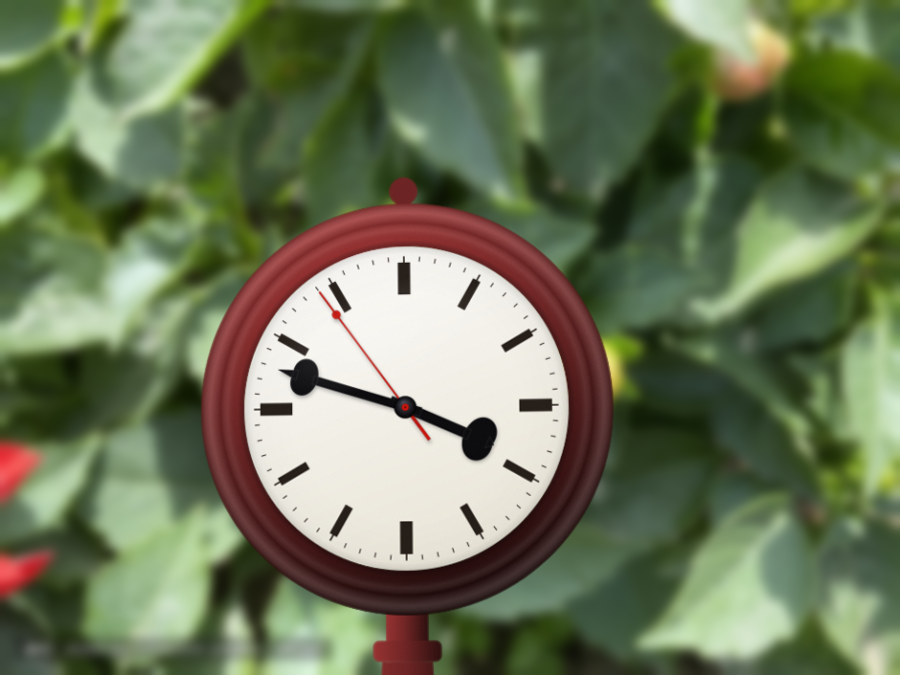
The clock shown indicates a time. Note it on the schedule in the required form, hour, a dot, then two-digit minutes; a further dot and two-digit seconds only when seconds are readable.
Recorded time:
3.47.54
